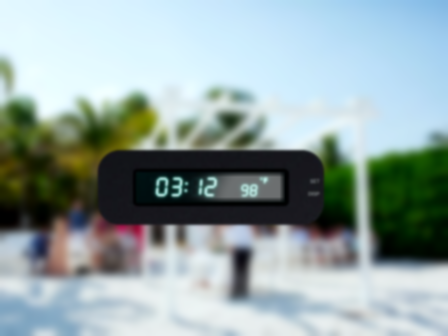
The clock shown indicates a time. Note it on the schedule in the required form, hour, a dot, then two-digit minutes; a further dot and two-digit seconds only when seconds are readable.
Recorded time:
3.12
